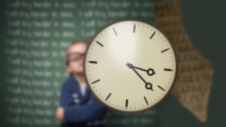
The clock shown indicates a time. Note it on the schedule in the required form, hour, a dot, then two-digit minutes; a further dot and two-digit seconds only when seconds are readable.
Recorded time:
3.22
